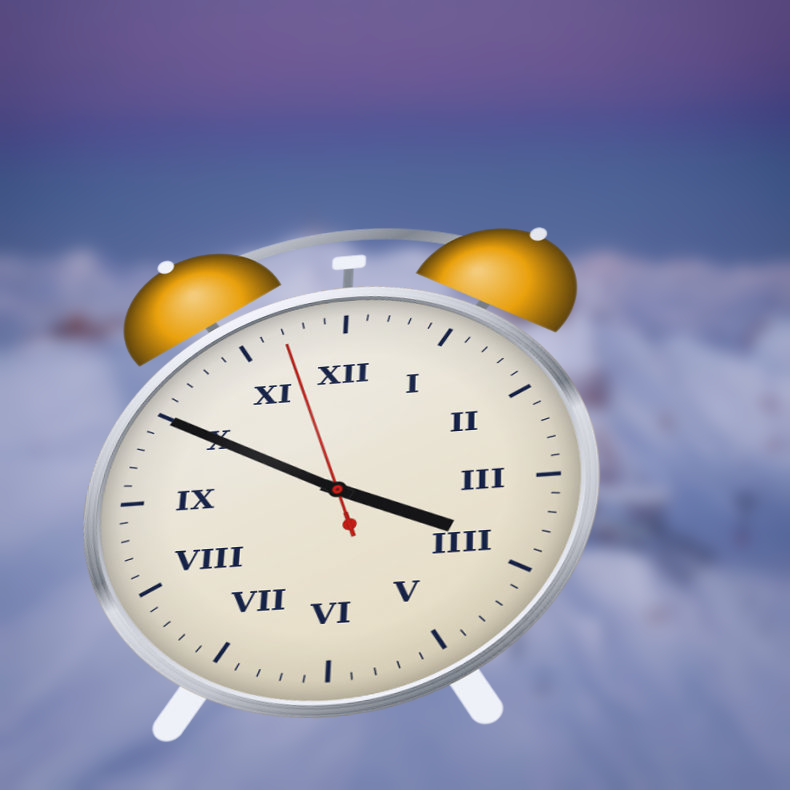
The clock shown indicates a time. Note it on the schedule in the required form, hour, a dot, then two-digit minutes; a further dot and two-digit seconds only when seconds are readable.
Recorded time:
3.49.57
